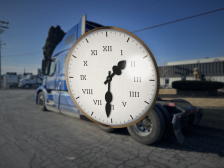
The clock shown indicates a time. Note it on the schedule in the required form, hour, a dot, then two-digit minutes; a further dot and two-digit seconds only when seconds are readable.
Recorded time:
1.31
